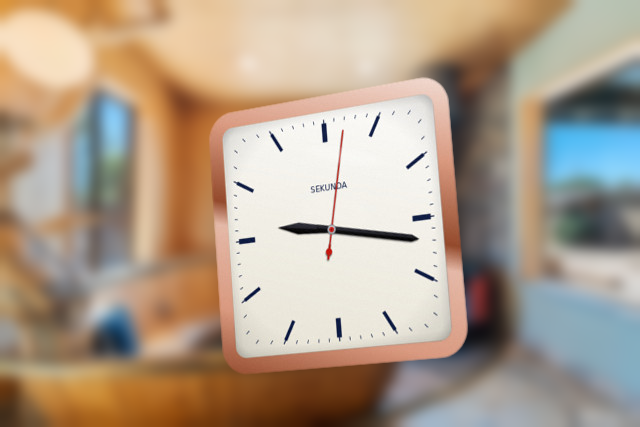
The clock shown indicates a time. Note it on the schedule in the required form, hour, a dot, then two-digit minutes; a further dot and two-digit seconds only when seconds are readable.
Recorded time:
9.17.02
